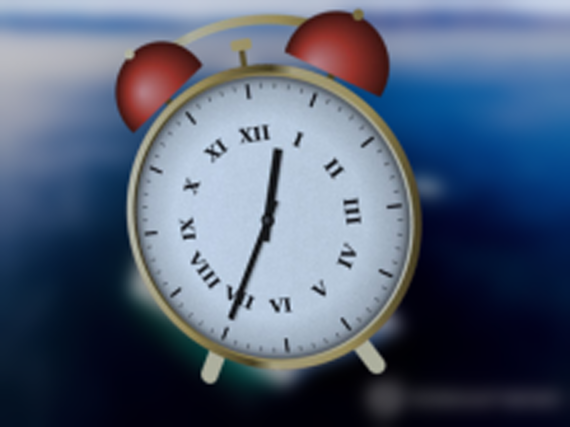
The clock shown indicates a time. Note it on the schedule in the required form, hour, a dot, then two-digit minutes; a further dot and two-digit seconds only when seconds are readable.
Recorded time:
12.35
